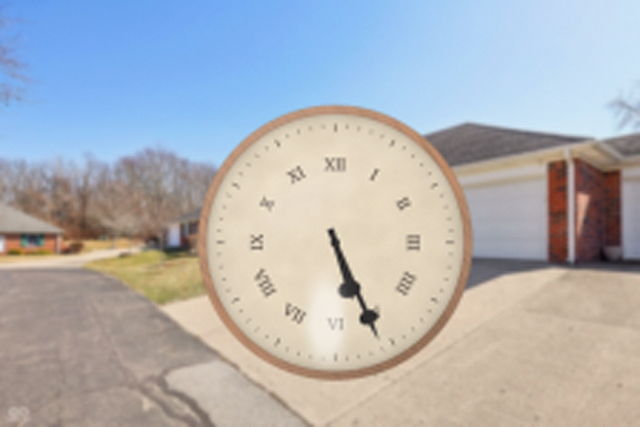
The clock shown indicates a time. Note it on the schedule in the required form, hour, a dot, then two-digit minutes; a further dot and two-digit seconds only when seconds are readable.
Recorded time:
5.26
